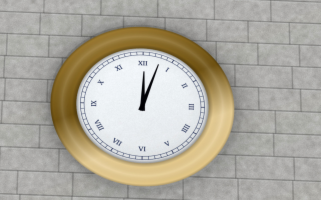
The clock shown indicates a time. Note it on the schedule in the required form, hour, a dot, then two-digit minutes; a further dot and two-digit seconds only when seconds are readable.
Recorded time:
12.03
